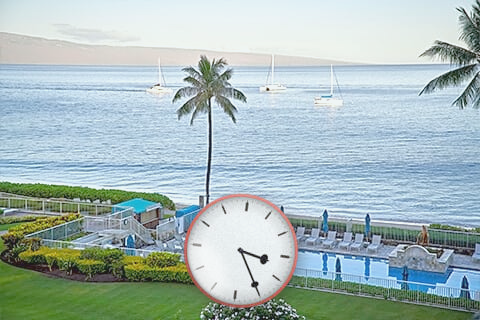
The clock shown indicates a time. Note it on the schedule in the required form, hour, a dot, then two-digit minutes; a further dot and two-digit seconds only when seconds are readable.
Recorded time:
3.25
